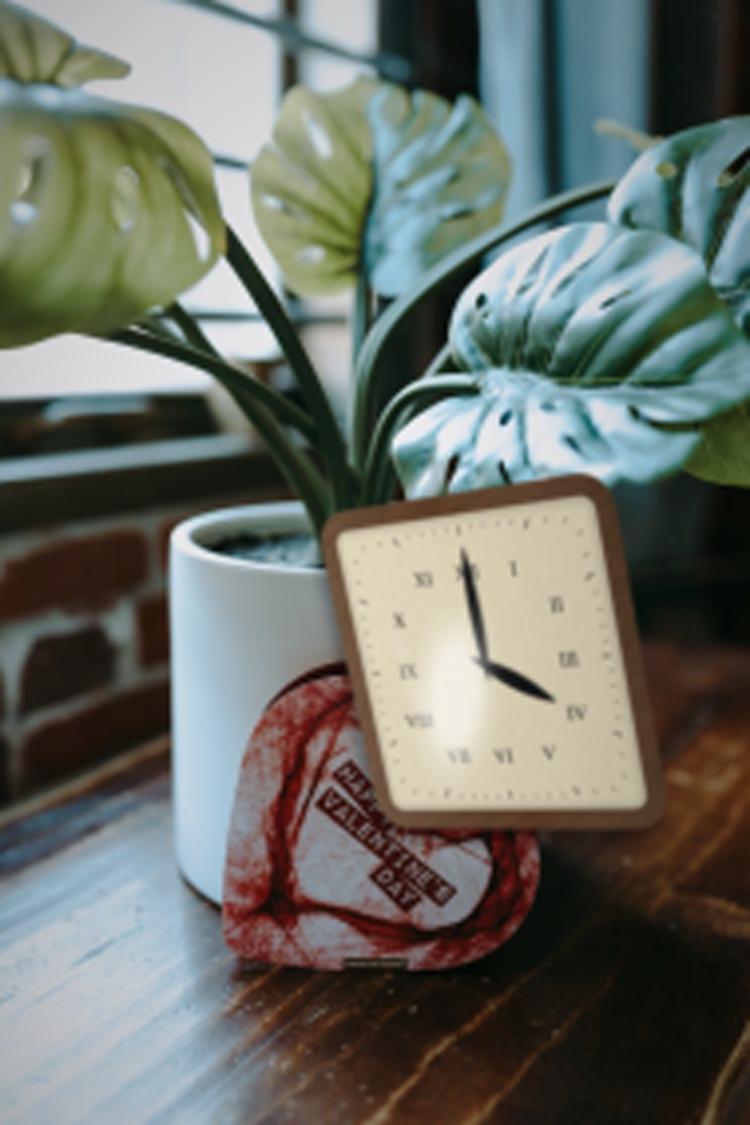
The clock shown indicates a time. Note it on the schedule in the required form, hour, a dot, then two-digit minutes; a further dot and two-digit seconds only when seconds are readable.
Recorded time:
4.00
